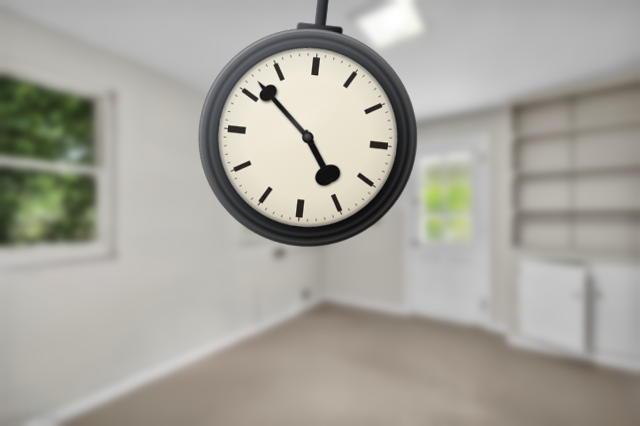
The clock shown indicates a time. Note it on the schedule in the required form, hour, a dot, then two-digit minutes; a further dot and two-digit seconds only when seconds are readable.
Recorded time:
4.52
